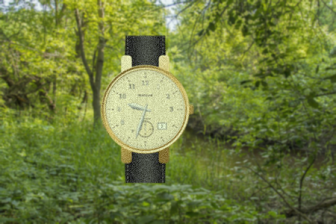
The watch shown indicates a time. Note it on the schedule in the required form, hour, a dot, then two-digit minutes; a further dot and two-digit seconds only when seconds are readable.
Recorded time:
9.33
